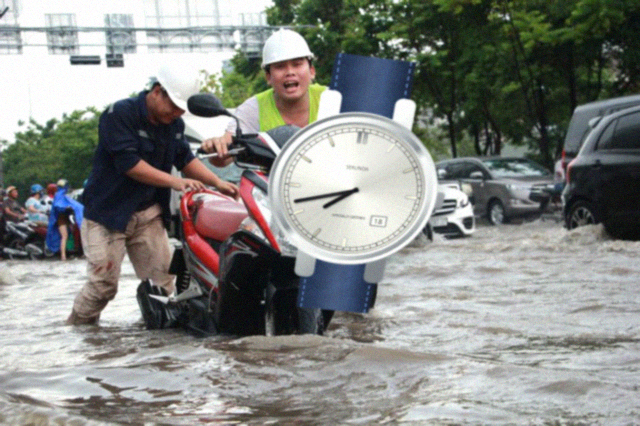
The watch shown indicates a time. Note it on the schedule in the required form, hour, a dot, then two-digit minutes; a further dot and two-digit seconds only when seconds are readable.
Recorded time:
7.42
